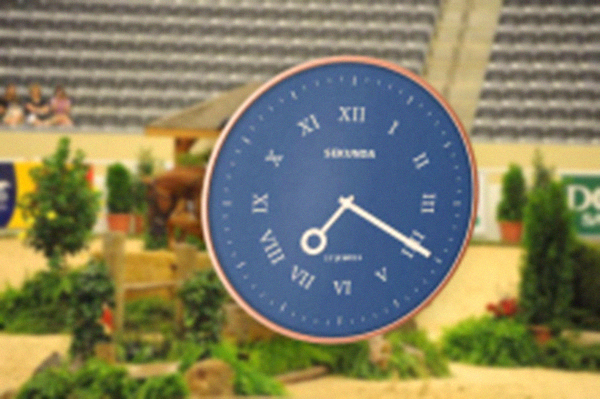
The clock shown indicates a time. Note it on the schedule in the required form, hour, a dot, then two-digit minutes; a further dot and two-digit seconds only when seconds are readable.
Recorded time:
7.20
